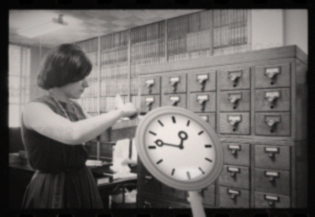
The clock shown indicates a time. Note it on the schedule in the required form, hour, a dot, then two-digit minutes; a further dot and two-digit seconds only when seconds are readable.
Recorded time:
12.47
